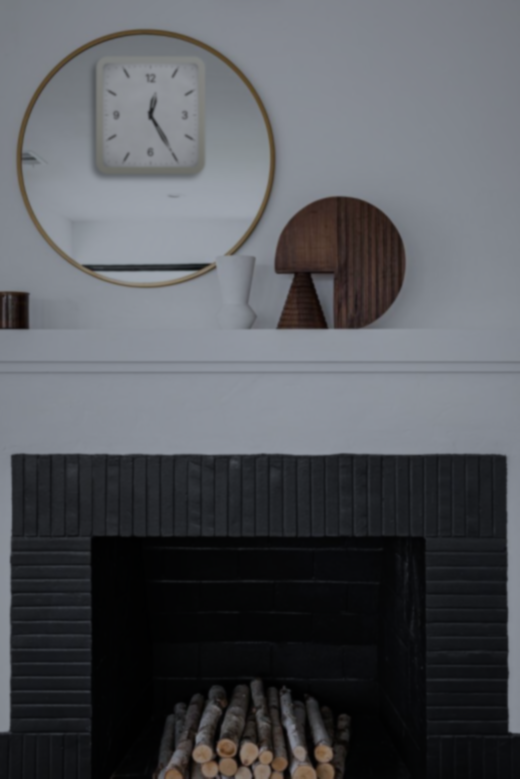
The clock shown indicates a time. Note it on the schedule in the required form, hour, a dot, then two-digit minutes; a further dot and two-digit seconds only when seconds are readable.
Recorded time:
12.25
